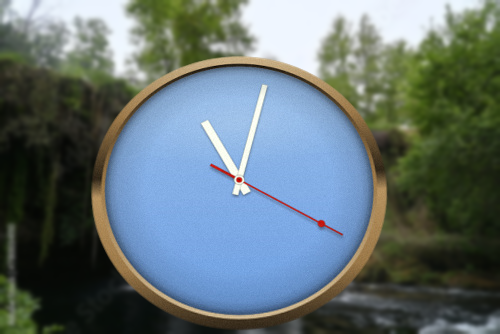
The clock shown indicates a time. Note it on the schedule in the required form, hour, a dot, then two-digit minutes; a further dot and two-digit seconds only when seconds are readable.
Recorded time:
11.02.20
